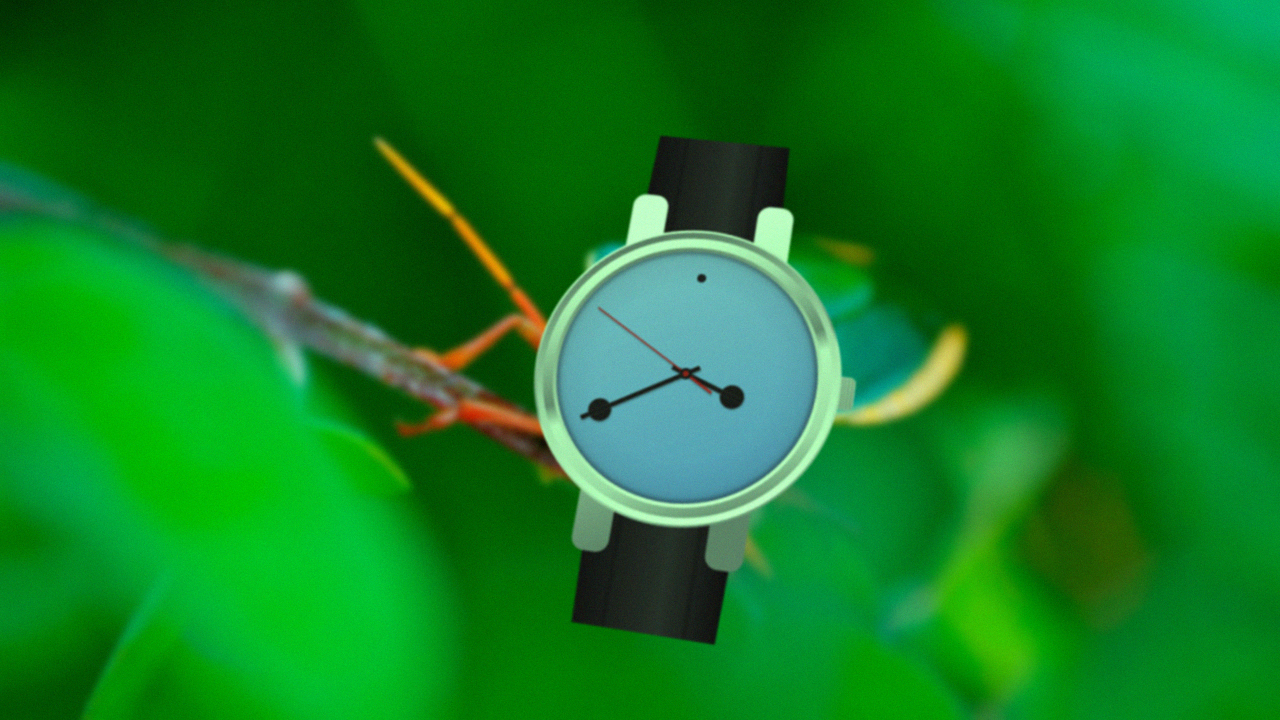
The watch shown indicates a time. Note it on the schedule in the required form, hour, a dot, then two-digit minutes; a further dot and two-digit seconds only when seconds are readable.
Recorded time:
3.39.50
